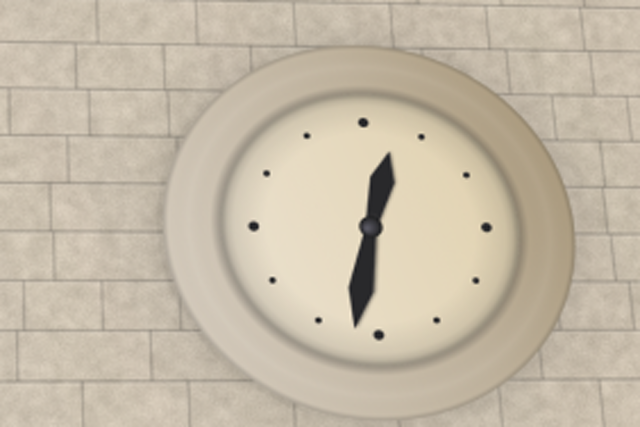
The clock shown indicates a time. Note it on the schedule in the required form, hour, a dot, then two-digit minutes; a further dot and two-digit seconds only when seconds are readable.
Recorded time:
12.32
